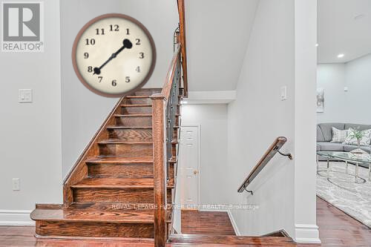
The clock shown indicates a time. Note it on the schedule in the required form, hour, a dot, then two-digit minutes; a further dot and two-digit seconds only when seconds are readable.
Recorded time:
1.38
